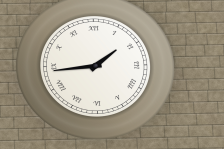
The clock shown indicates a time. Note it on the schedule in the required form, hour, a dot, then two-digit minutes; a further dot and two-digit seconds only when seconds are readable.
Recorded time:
1.44
